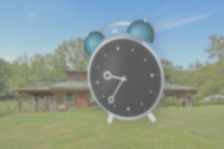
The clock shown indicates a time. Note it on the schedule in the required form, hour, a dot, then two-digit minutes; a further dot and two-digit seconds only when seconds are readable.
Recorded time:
9.37
